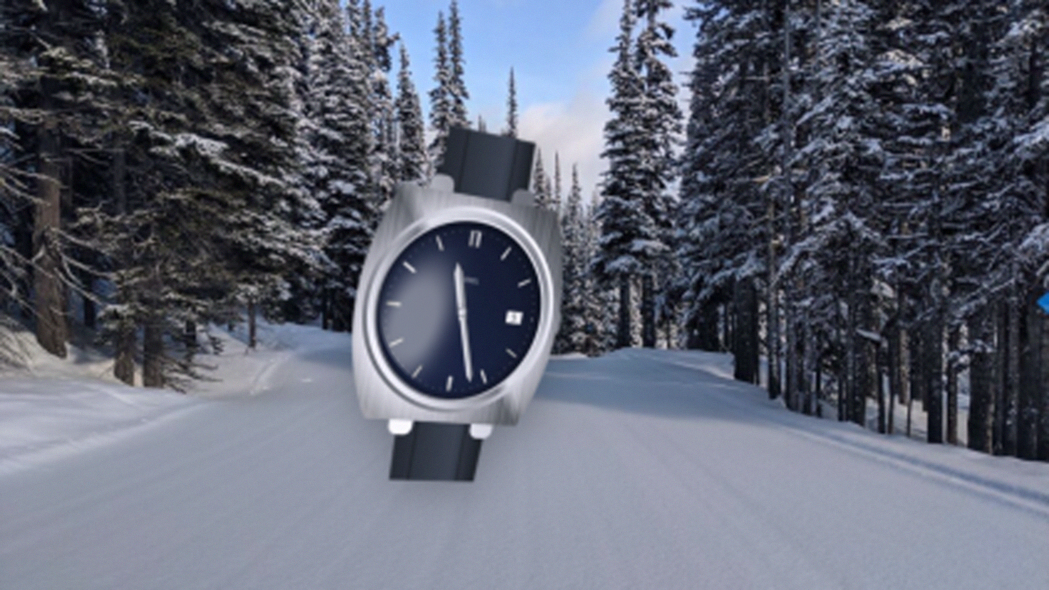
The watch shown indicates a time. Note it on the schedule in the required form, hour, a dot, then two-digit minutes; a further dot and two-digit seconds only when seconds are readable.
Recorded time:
11.27
